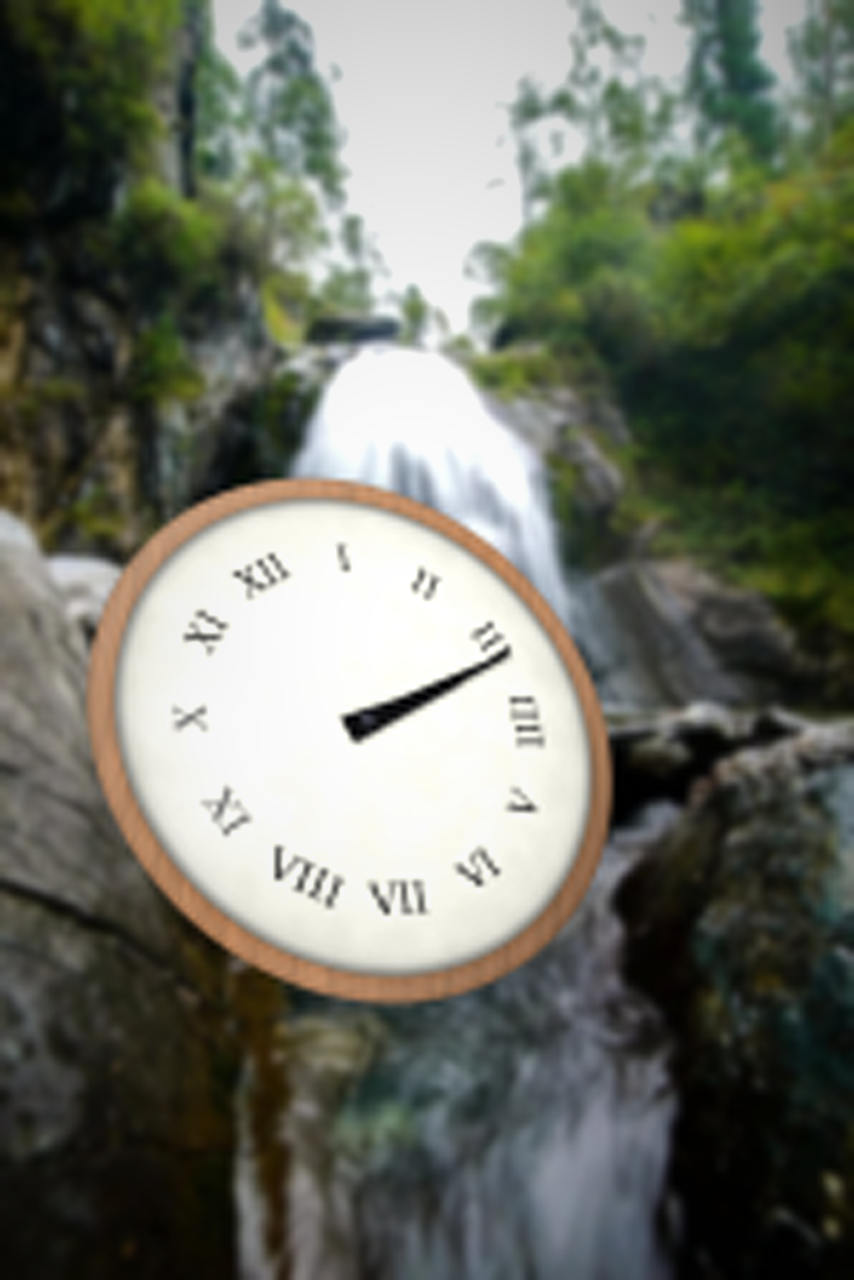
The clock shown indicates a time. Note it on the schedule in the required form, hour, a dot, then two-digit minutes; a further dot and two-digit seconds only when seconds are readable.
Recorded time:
3.16
